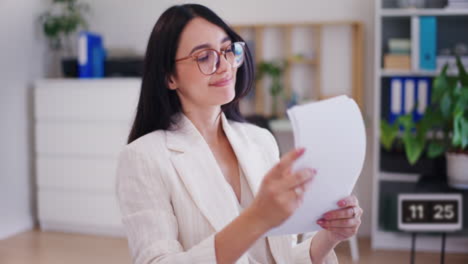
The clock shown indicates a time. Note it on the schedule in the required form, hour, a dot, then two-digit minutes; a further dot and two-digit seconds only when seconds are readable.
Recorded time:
11.25
